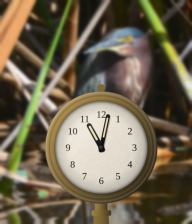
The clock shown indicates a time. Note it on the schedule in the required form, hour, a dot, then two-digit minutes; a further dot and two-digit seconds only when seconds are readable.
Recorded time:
11.02
